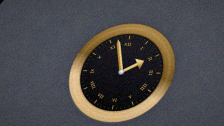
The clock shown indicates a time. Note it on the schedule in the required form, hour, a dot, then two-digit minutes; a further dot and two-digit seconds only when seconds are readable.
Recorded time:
1.57
